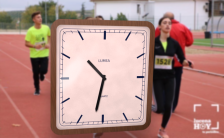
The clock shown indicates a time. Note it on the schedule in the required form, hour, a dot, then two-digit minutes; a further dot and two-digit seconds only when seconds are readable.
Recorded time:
10.32
